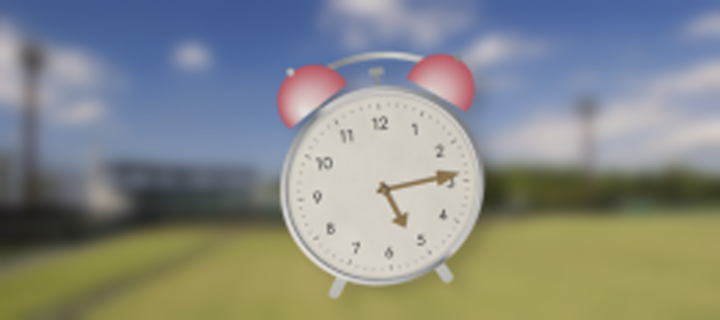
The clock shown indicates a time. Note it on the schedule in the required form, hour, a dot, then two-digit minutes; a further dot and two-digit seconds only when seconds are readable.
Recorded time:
5.14
